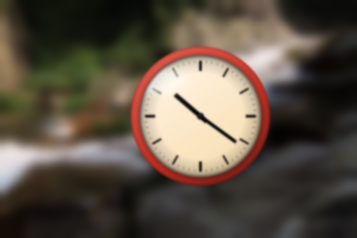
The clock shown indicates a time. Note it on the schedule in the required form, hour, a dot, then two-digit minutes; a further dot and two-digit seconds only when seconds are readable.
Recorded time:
10.21
